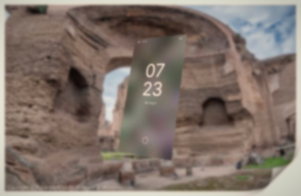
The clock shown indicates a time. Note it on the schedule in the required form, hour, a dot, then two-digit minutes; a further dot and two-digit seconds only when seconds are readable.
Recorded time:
7.23
